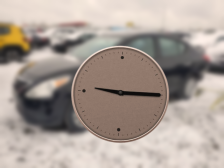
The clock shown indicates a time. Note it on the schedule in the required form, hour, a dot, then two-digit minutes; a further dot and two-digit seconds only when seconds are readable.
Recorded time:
9.15
